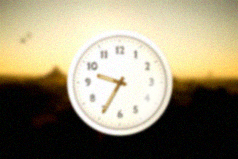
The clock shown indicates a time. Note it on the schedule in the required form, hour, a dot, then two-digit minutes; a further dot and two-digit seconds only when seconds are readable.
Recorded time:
9.35
